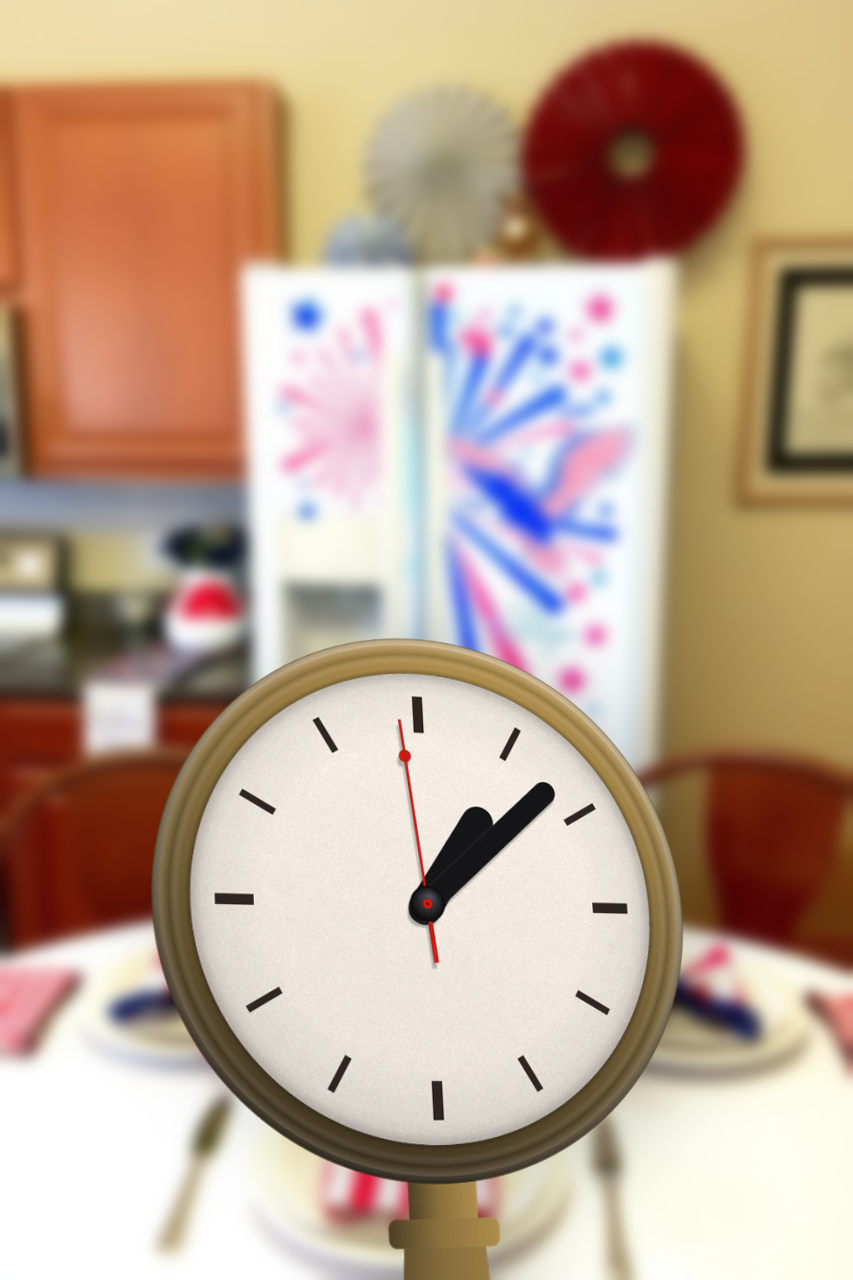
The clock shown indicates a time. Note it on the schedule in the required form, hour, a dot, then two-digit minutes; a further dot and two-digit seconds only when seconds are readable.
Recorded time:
1.07.59
